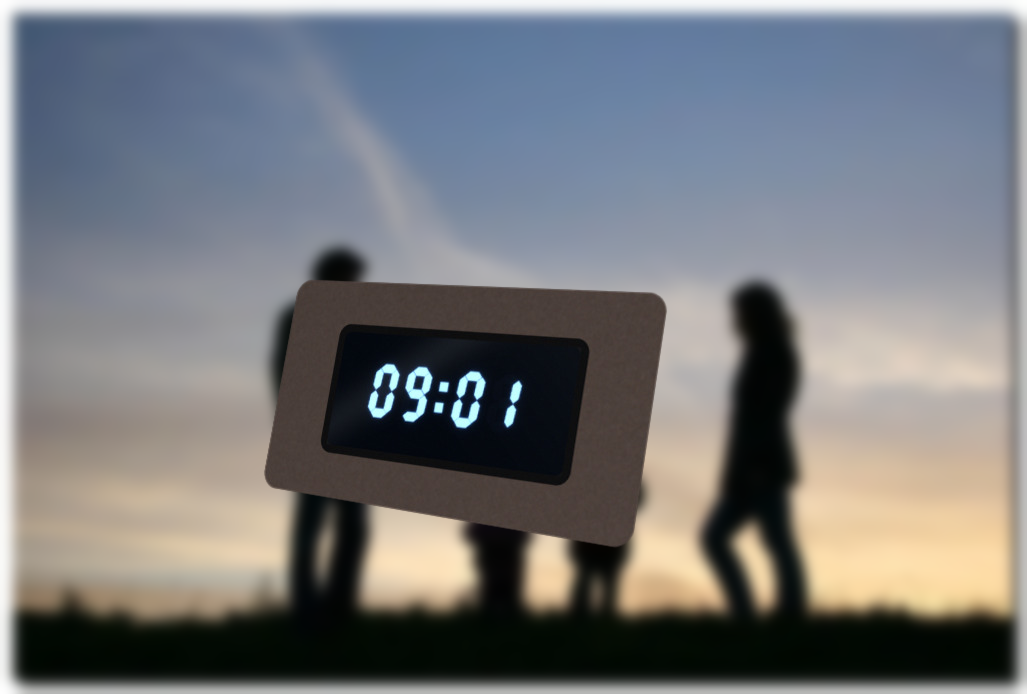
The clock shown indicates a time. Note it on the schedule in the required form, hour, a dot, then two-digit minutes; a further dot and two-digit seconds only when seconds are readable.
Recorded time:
9.01
